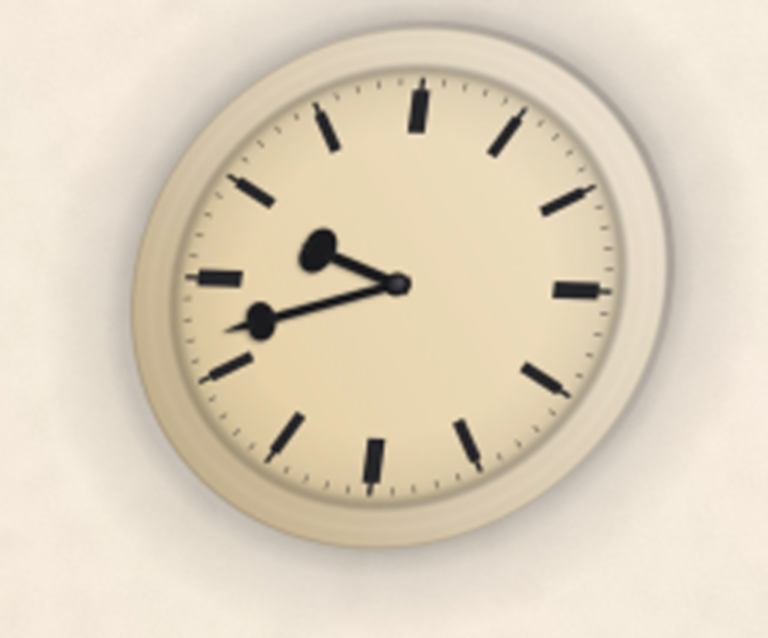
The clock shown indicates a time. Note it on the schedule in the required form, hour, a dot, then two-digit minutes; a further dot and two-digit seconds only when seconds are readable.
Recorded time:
9.42
